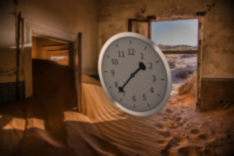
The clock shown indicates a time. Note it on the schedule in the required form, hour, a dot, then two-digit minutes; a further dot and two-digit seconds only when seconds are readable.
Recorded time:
1.37
